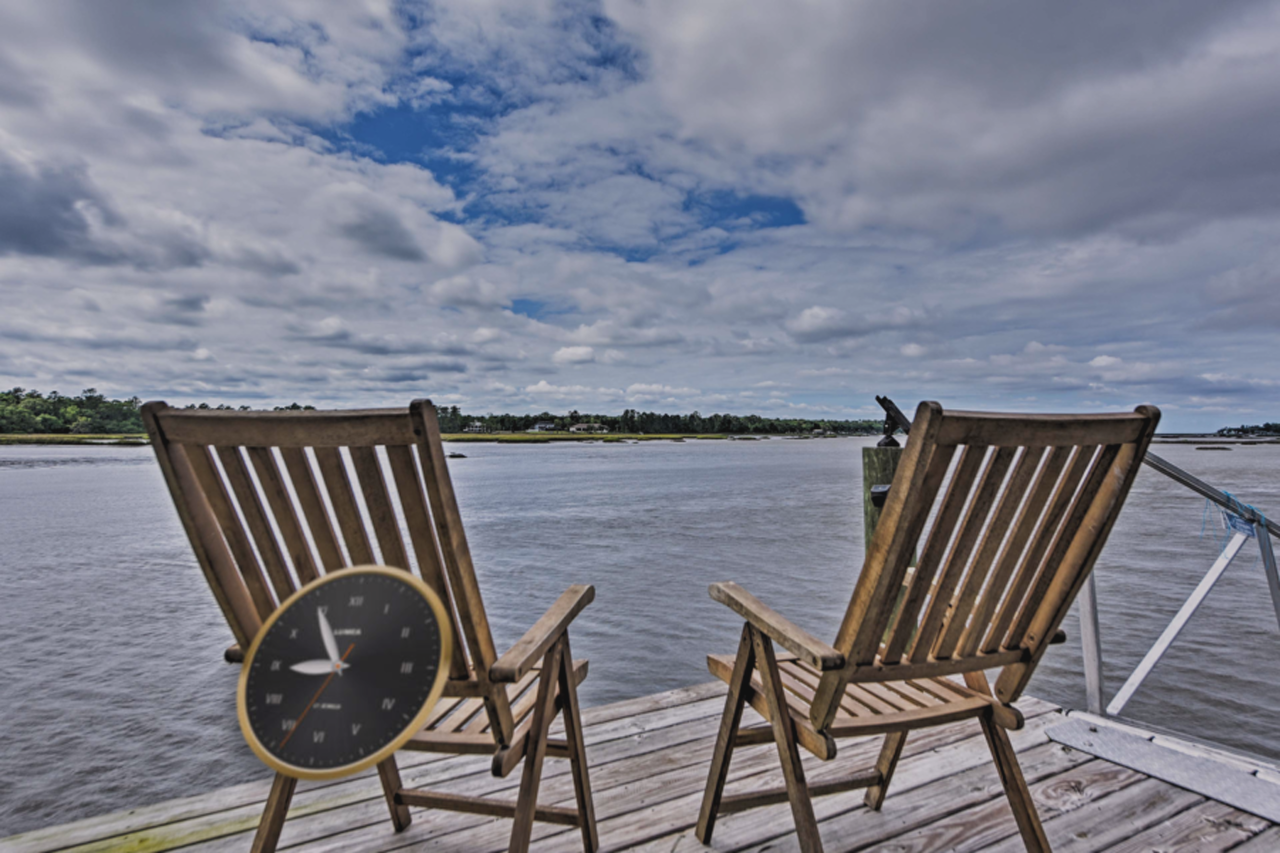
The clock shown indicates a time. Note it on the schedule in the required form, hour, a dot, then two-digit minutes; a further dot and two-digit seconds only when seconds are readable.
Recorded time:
8.54.34
